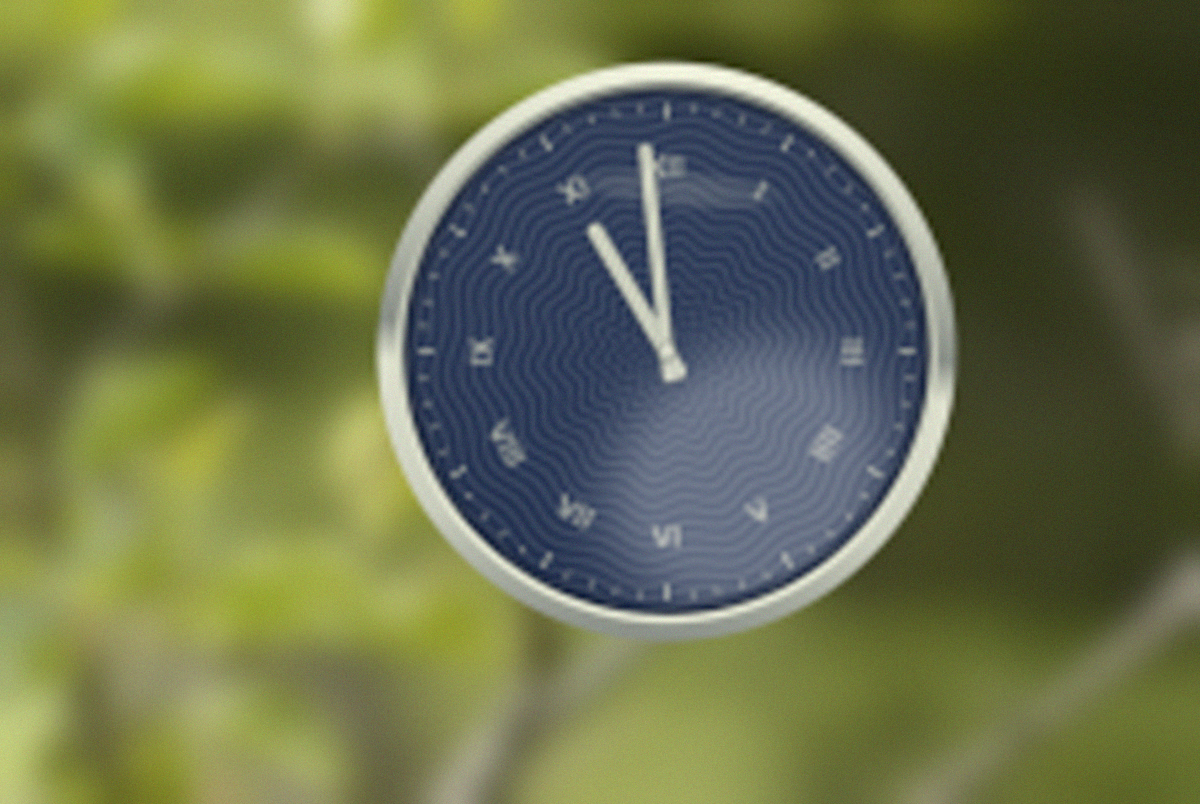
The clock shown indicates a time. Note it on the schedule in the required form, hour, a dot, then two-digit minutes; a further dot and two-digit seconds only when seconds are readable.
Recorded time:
10.59
